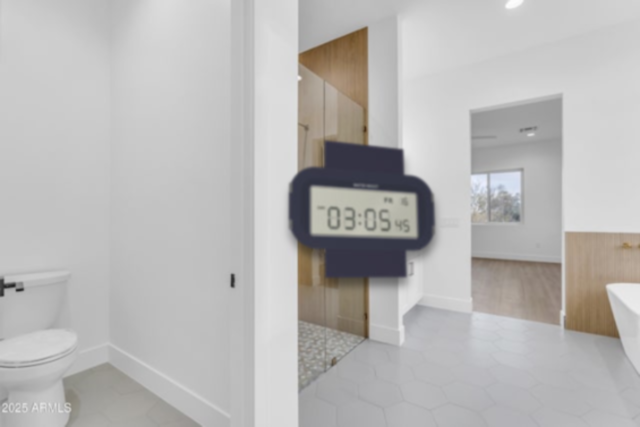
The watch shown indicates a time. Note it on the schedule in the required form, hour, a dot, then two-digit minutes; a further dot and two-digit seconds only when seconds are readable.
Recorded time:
3.05
